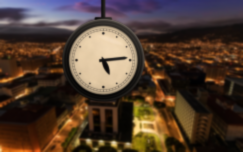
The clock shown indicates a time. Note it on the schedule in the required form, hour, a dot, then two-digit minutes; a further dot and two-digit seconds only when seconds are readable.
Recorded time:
5.14
